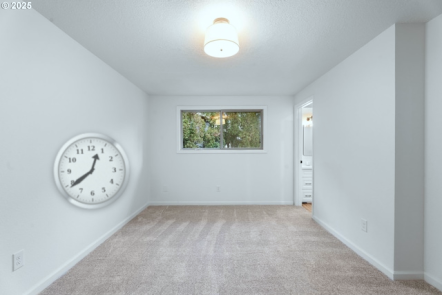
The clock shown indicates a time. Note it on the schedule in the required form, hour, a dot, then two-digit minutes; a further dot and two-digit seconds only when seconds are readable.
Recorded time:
12.39
